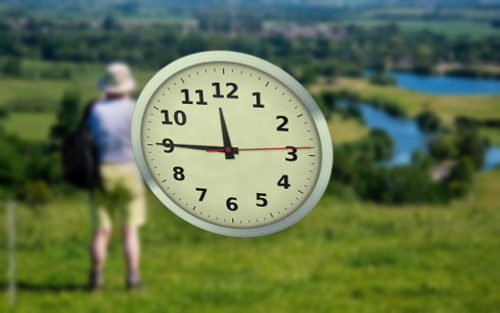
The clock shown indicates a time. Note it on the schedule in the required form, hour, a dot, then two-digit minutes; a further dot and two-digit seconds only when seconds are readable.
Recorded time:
11.45.14
